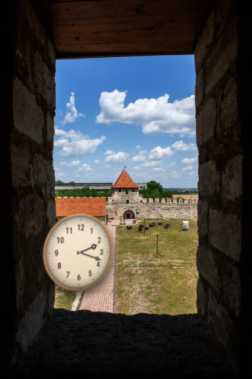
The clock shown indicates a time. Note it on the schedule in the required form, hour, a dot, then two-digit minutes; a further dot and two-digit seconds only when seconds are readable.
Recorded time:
2.18
